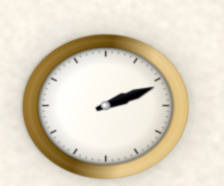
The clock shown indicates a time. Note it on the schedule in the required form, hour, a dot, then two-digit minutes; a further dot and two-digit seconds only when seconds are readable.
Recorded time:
2.11
